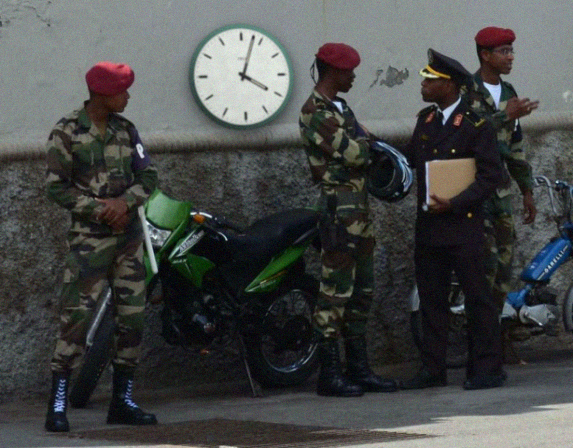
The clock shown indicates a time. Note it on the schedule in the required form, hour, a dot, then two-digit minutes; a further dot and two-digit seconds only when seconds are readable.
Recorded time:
4.03
